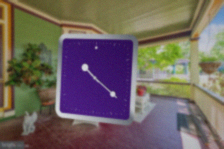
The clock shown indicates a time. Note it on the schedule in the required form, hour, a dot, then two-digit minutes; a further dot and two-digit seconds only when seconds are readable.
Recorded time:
10.21
